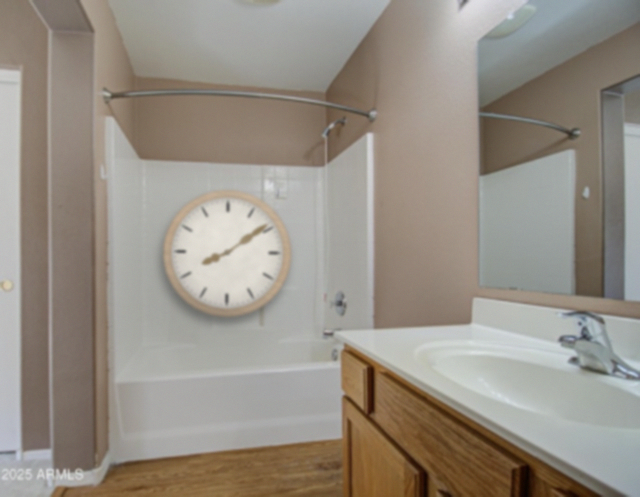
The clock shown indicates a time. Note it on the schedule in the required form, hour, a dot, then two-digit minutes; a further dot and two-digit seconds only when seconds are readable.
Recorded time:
8.09
